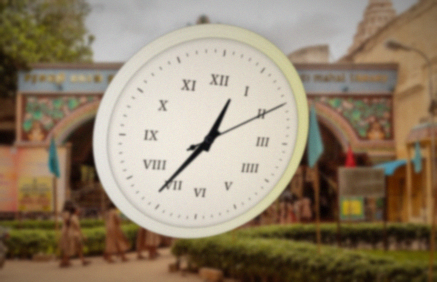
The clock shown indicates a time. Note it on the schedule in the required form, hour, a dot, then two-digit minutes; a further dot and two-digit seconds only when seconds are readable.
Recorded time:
12.36.10
